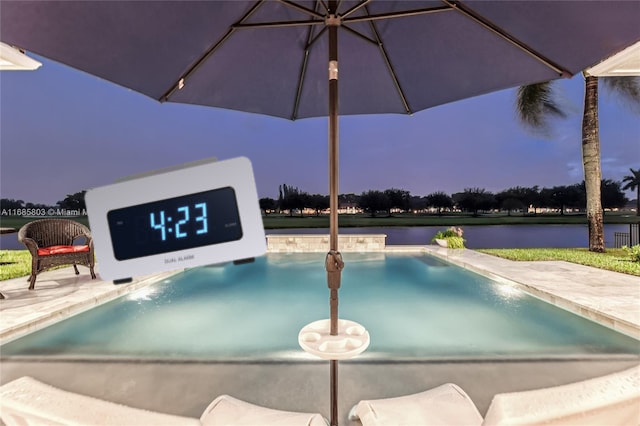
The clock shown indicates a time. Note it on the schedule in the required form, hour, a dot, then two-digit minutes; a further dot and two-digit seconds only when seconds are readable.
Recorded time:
4.23
